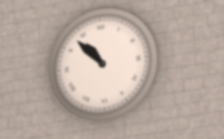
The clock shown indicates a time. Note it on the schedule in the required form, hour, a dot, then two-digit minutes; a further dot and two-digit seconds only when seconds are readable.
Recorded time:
10.53
